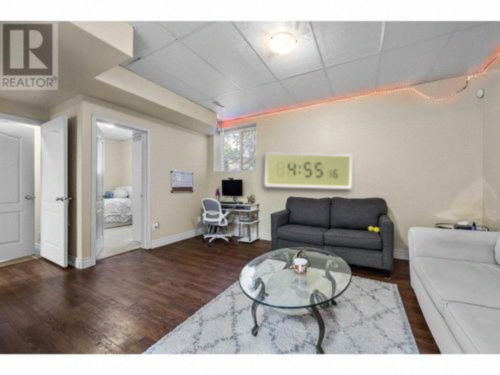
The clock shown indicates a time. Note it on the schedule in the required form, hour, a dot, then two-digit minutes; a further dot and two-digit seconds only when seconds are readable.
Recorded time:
4.55
